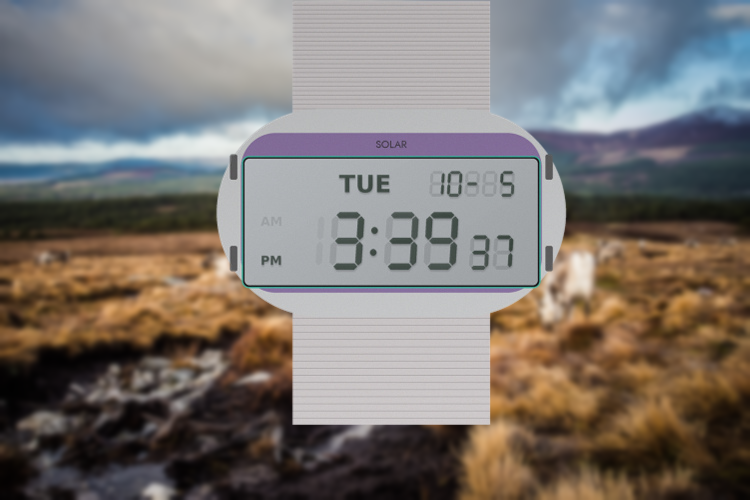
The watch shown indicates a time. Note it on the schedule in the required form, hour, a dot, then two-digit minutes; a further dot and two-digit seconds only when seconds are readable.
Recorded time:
3.39.37
